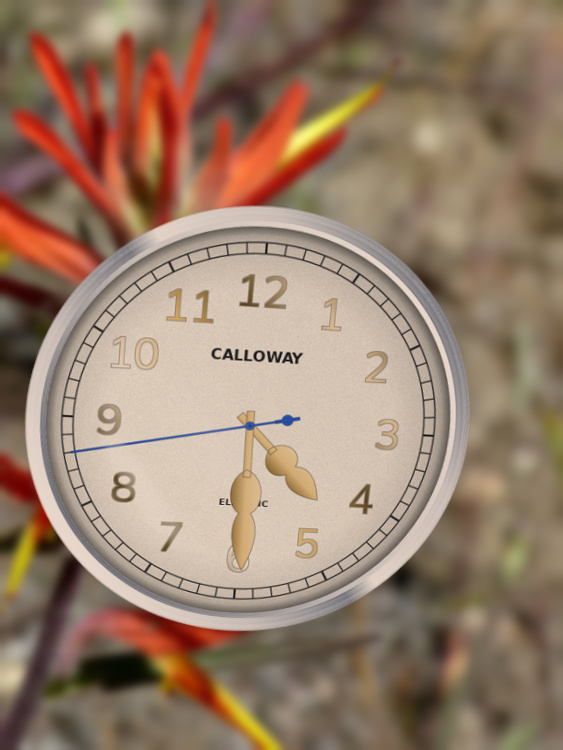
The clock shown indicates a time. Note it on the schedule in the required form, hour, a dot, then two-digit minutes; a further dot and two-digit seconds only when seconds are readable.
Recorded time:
4.29.43
